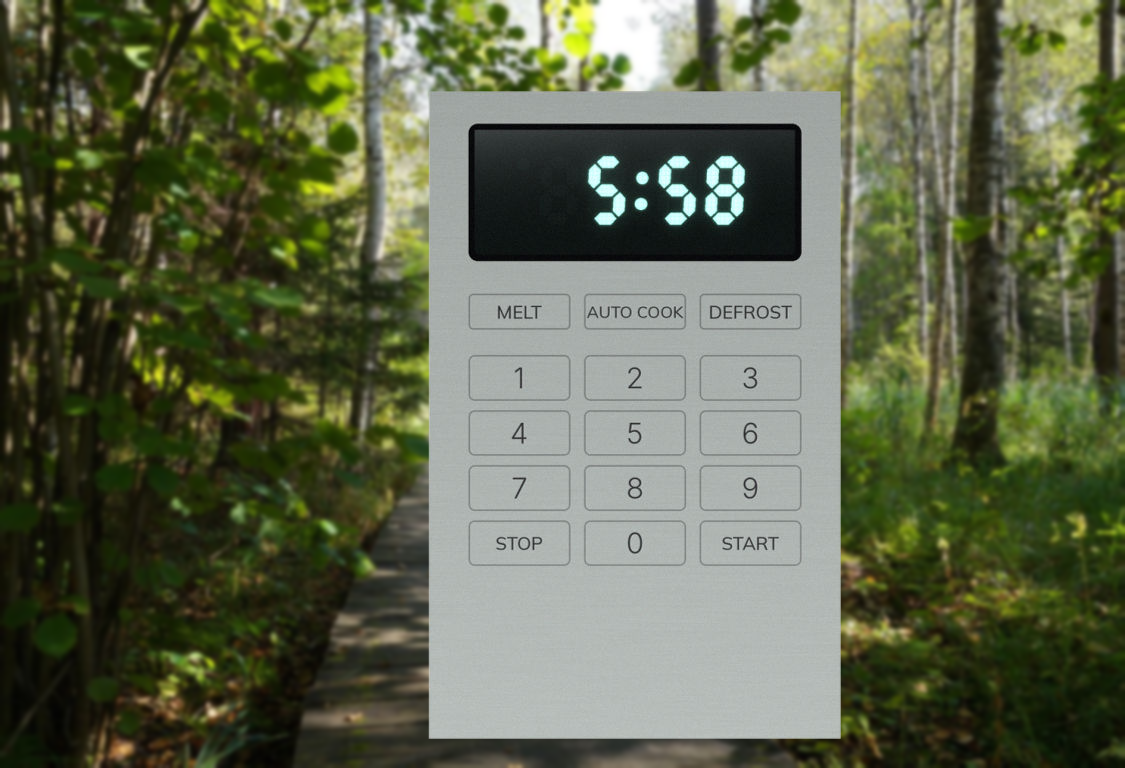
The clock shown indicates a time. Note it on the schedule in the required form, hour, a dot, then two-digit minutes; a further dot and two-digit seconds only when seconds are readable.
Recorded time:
5.58
